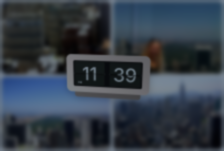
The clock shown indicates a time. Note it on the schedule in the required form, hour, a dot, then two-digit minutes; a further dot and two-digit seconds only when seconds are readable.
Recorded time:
11.39
